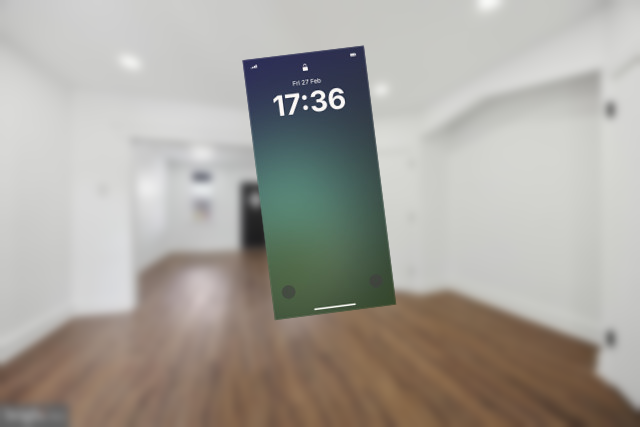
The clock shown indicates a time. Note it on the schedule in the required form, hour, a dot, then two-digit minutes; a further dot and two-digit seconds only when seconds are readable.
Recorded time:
17.36
